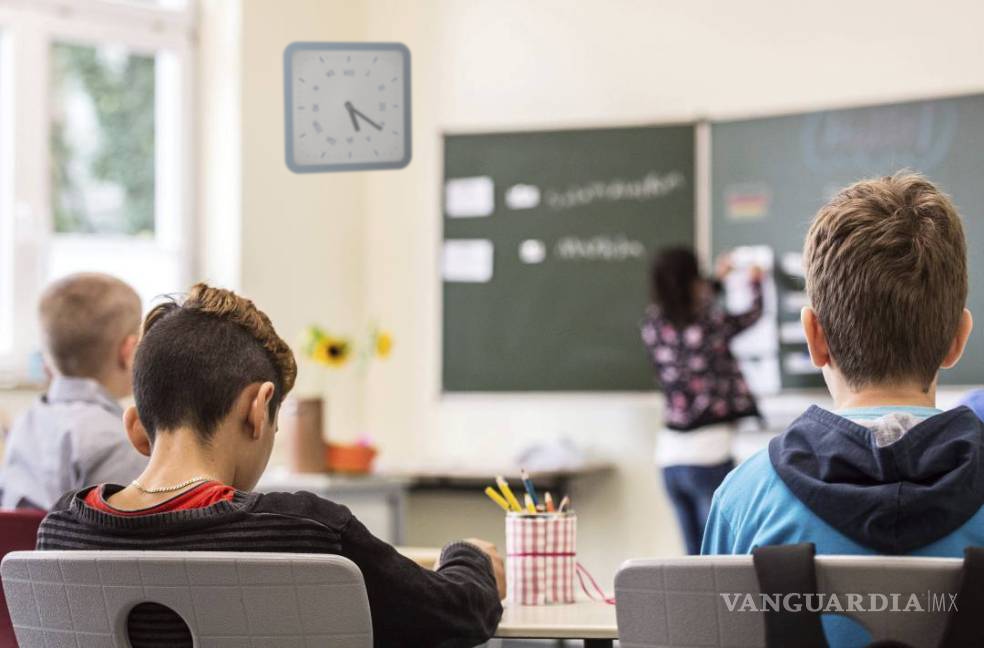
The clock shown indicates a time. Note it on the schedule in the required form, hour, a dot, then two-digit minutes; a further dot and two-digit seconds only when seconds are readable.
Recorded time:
5.21
